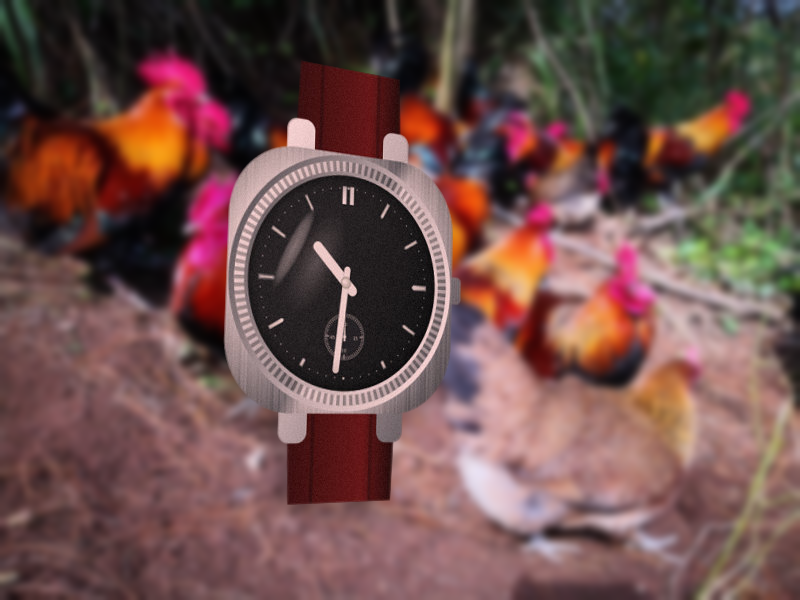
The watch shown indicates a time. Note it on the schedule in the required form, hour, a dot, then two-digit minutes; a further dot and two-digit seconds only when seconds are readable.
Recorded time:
10.31
